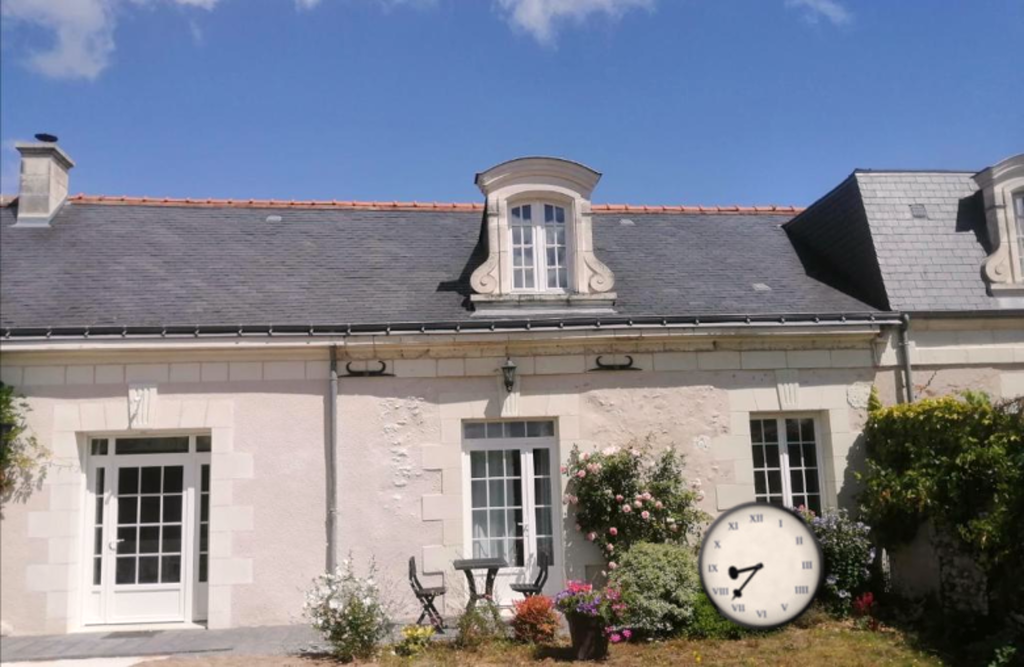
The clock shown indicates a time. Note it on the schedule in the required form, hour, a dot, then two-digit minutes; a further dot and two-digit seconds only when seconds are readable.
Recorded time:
8.37
